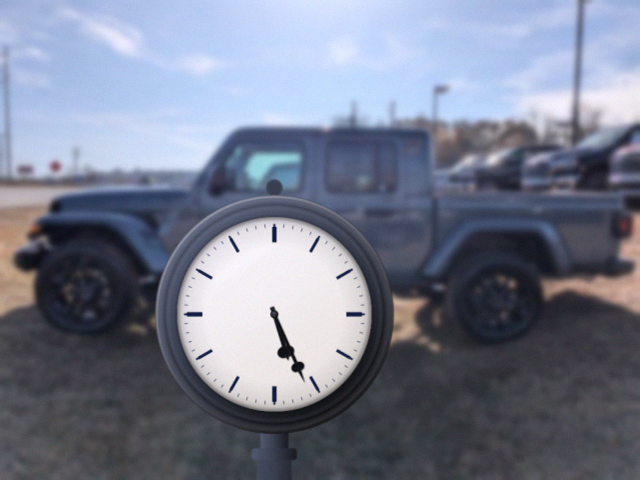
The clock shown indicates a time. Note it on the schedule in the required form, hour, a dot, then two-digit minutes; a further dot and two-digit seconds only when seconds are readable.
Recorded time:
5.26
